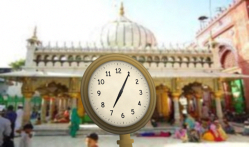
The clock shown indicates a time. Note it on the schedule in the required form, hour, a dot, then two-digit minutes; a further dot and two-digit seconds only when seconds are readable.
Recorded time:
7.05
